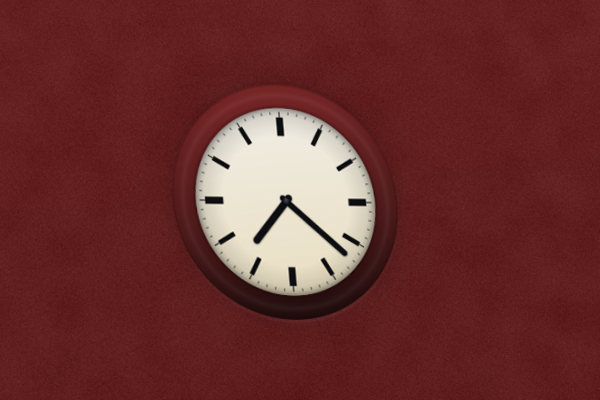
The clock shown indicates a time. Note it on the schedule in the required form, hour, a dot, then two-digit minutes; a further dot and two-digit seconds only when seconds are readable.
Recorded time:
7.22
